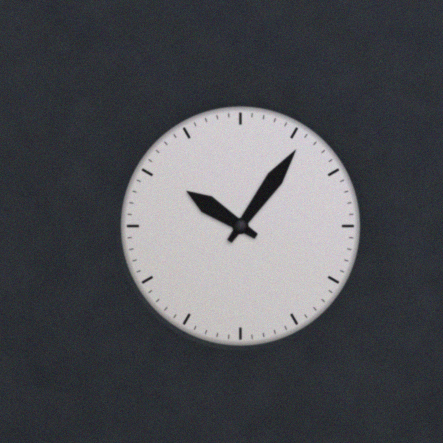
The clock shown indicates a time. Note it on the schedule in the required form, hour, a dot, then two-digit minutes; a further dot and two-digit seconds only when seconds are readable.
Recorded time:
10.06
